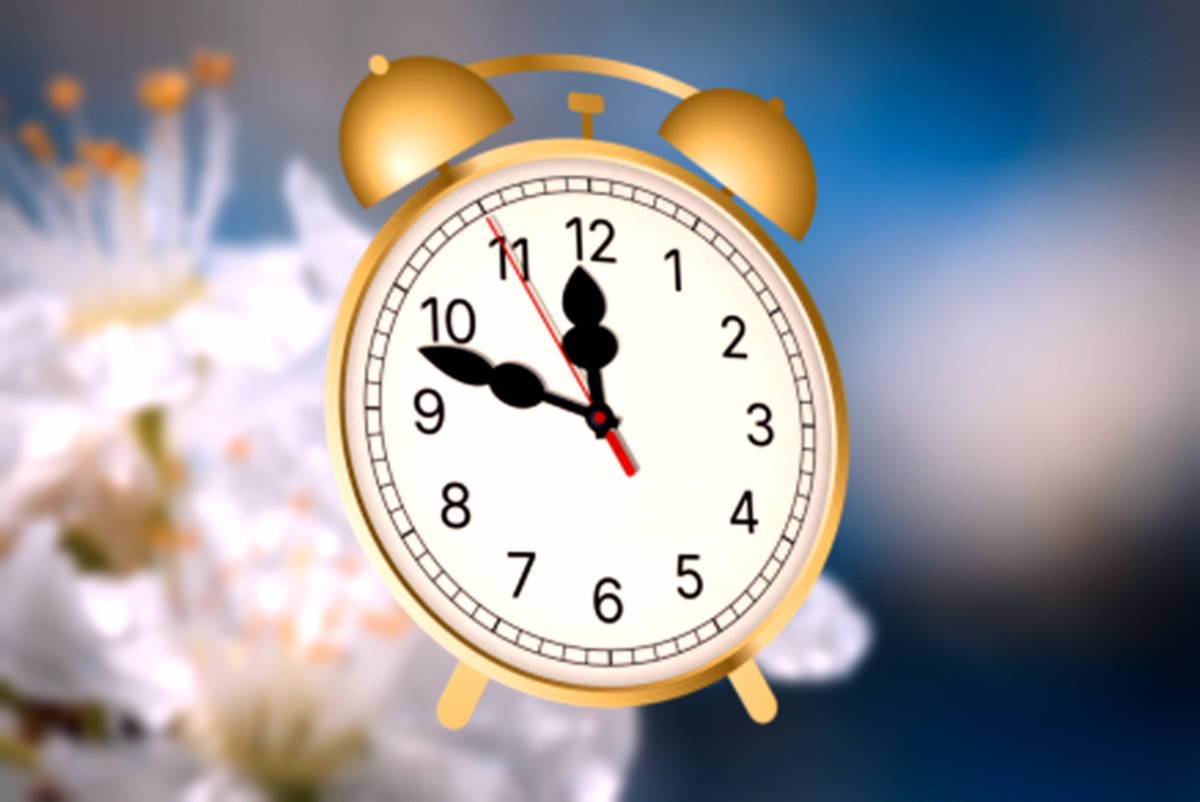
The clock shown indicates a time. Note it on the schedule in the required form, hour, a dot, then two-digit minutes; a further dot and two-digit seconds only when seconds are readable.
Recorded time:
11.47.55
